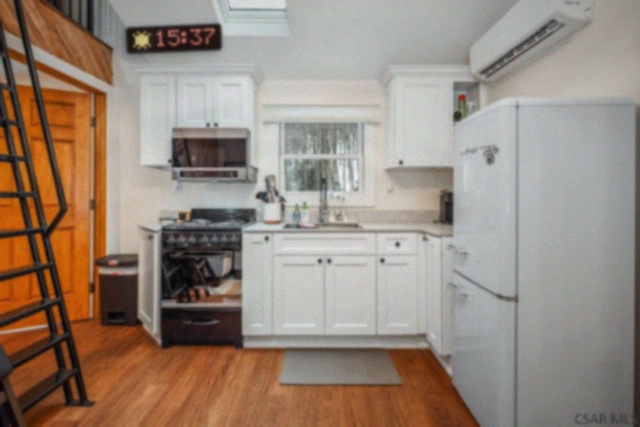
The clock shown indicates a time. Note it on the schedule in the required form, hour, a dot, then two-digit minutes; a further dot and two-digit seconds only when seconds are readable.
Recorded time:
15.37
